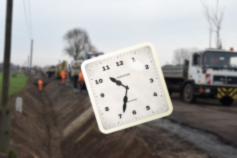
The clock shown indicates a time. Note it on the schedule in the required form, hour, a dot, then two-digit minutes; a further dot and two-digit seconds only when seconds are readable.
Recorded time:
10.34
